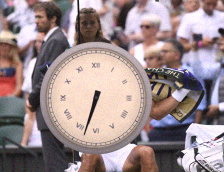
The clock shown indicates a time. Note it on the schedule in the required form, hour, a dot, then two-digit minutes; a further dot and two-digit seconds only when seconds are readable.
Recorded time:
6.33
